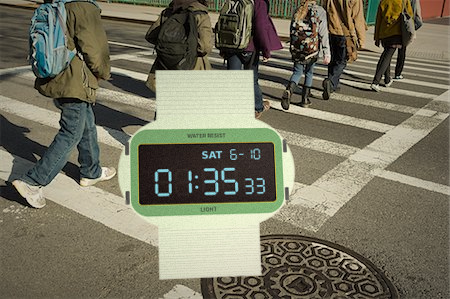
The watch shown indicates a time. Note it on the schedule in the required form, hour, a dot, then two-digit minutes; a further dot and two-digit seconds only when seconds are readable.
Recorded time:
1.35.33
